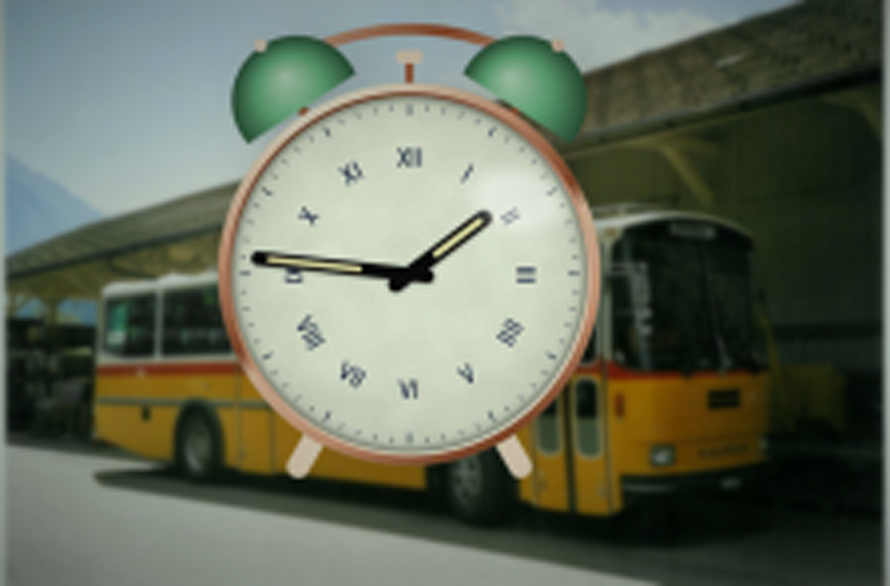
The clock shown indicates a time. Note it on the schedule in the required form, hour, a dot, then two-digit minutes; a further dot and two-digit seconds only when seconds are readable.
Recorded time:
1.46
